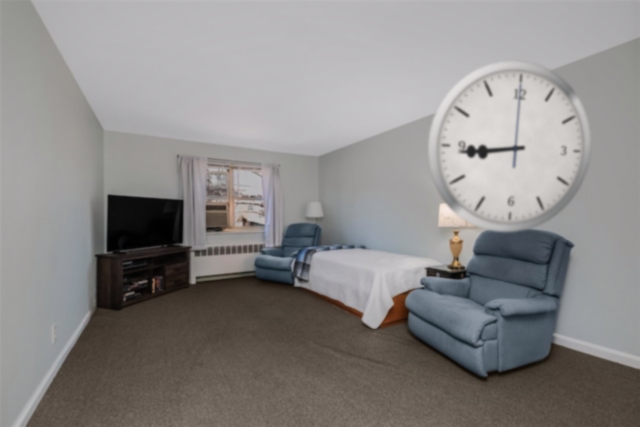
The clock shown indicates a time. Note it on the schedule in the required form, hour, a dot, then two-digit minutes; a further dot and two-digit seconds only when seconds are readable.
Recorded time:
8.44.00
